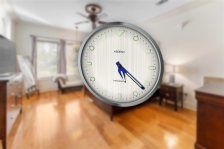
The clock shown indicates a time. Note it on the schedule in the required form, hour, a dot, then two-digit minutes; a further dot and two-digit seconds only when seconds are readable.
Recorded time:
5.22
